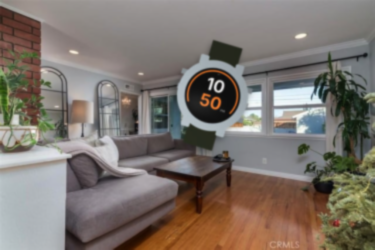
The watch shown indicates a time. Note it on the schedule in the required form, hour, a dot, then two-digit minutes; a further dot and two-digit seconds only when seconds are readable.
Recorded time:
10.50
